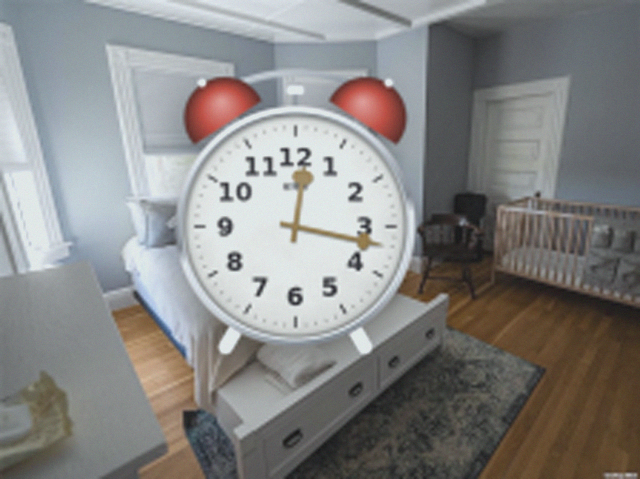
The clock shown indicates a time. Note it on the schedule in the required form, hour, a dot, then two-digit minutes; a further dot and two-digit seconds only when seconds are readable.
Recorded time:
12.17
